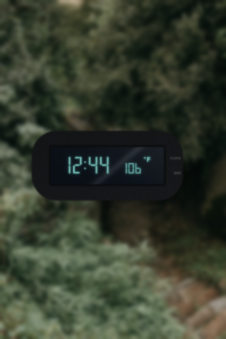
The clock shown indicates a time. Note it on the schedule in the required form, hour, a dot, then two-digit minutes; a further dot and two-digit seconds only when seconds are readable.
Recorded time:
12.44
